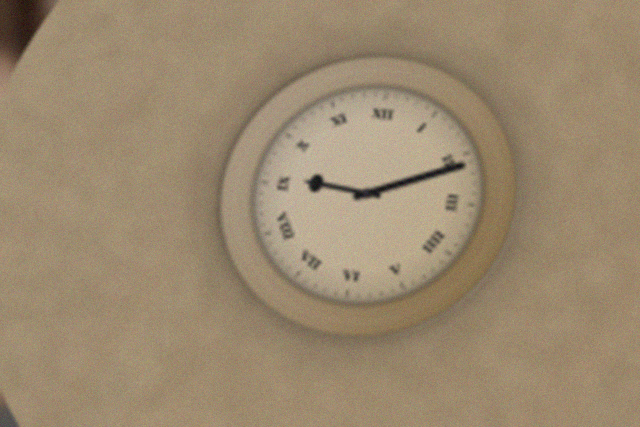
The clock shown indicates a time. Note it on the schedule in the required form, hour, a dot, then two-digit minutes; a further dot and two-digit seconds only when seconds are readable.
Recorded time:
9.11
